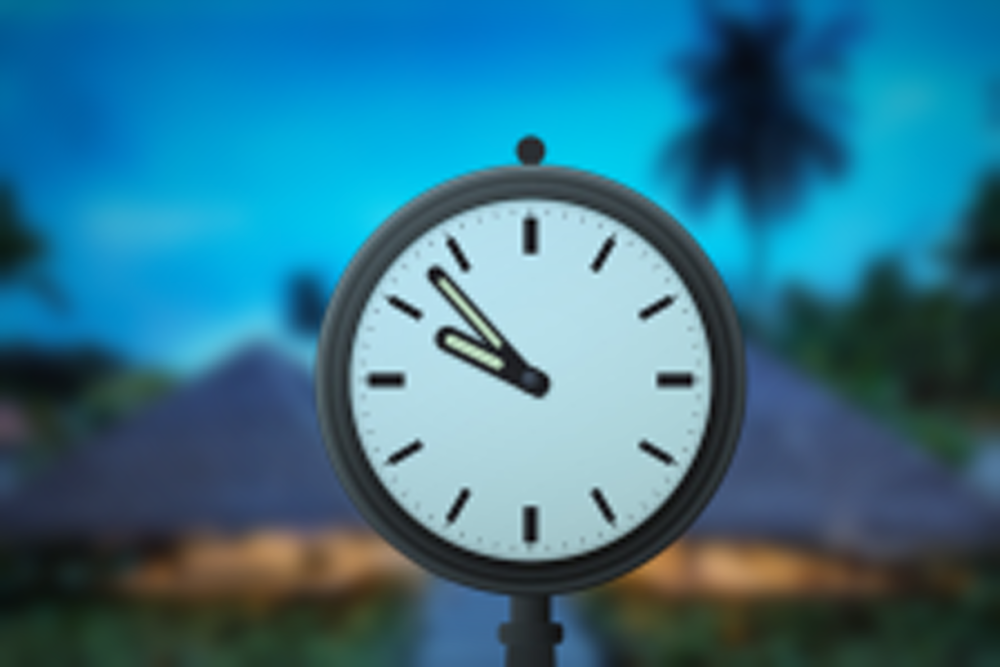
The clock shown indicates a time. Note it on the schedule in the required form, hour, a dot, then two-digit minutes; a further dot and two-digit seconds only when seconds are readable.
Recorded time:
9.53
